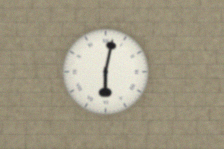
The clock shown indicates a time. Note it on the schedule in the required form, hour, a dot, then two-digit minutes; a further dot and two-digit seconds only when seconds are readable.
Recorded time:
6.02
